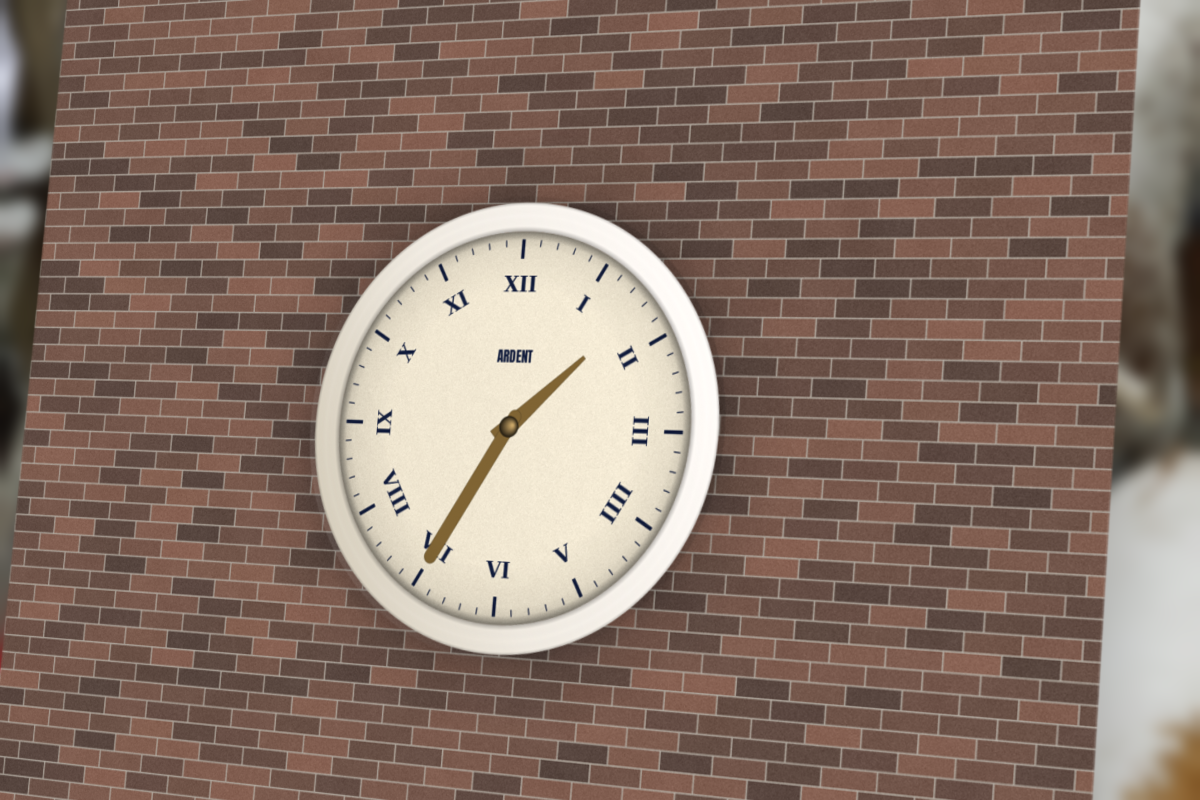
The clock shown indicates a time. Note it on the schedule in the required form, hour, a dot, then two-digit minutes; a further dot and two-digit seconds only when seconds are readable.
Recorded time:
1.35
